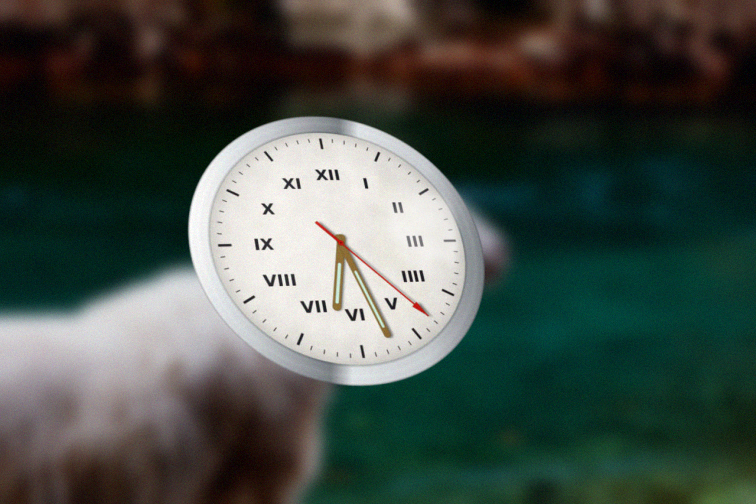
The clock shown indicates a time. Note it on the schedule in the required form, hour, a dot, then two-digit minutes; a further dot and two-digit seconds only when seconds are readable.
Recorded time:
6.27.23
